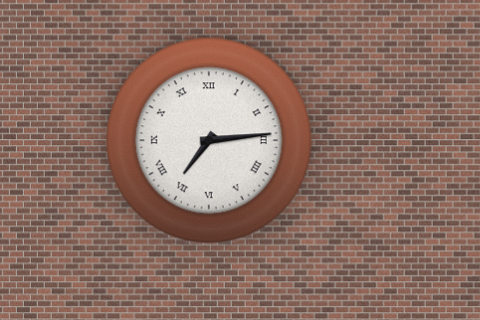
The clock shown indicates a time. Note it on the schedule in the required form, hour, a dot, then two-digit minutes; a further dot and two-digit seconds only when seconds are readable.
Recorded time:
7.14
